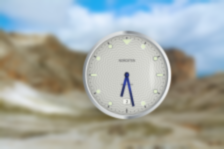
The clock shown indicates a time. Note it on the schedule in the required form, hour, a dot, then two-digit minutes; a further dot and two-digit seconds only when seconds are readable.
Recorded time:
6.28
